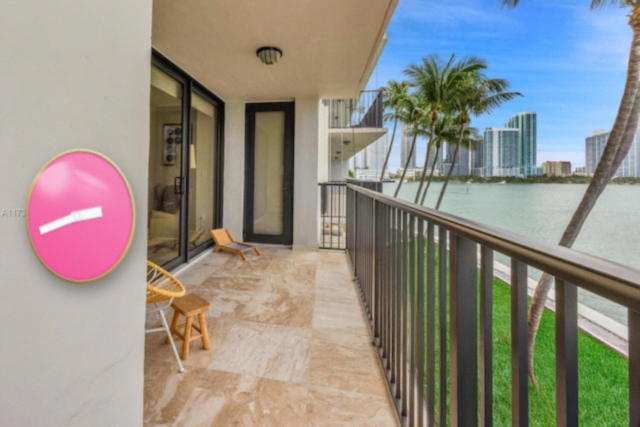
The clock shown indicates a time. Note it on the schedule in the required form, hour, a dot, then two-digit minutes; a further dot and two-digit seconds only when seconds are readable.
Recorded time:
2.42
